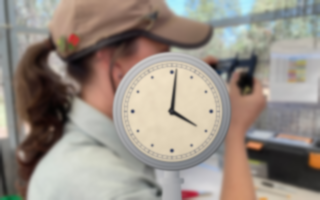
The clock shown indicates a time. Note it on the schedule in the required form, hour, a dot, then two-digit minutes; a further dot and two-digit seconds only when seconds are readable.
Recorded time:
4.01
